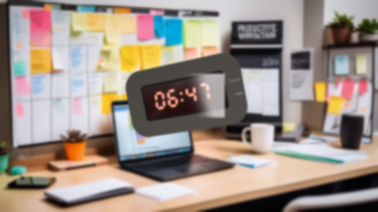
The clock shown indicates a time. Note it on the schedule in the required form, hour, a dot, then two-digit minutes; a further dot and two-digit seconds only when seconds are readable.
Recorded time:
6.47
